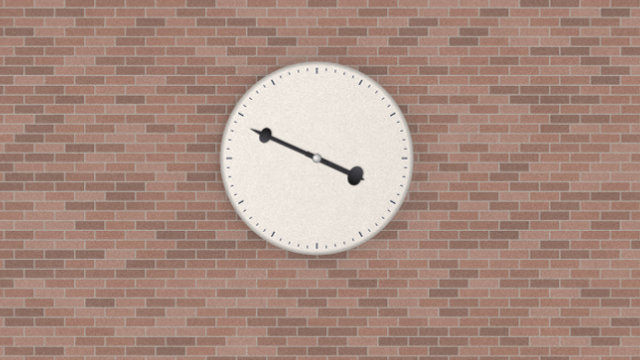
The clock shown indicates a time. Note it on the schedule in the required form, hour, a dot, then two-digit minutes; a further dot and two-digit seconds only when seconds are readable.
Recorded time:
3.49
